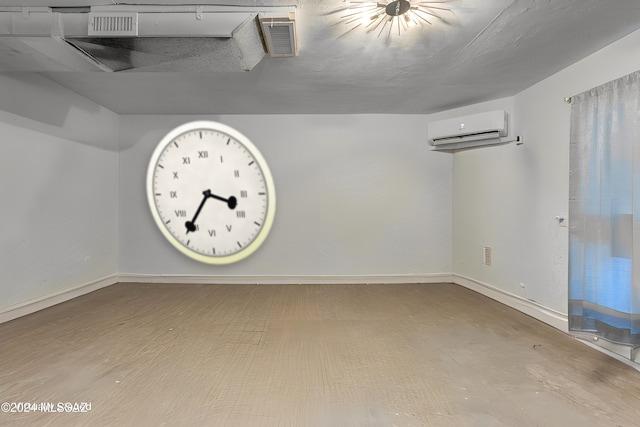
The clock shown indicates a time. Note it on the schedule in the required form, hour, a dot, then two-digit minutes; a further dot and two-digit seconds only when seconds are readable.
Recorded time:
3.36
